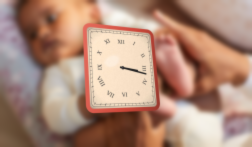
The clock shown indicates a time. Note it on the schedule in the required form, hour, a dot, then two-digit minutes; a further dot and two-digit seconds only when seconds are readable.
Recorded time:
3.17
